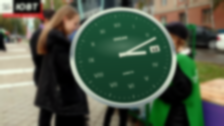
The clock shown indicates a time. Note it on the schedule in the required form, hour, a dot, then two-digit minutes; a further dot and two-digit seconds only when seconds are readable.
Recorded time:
3.12
